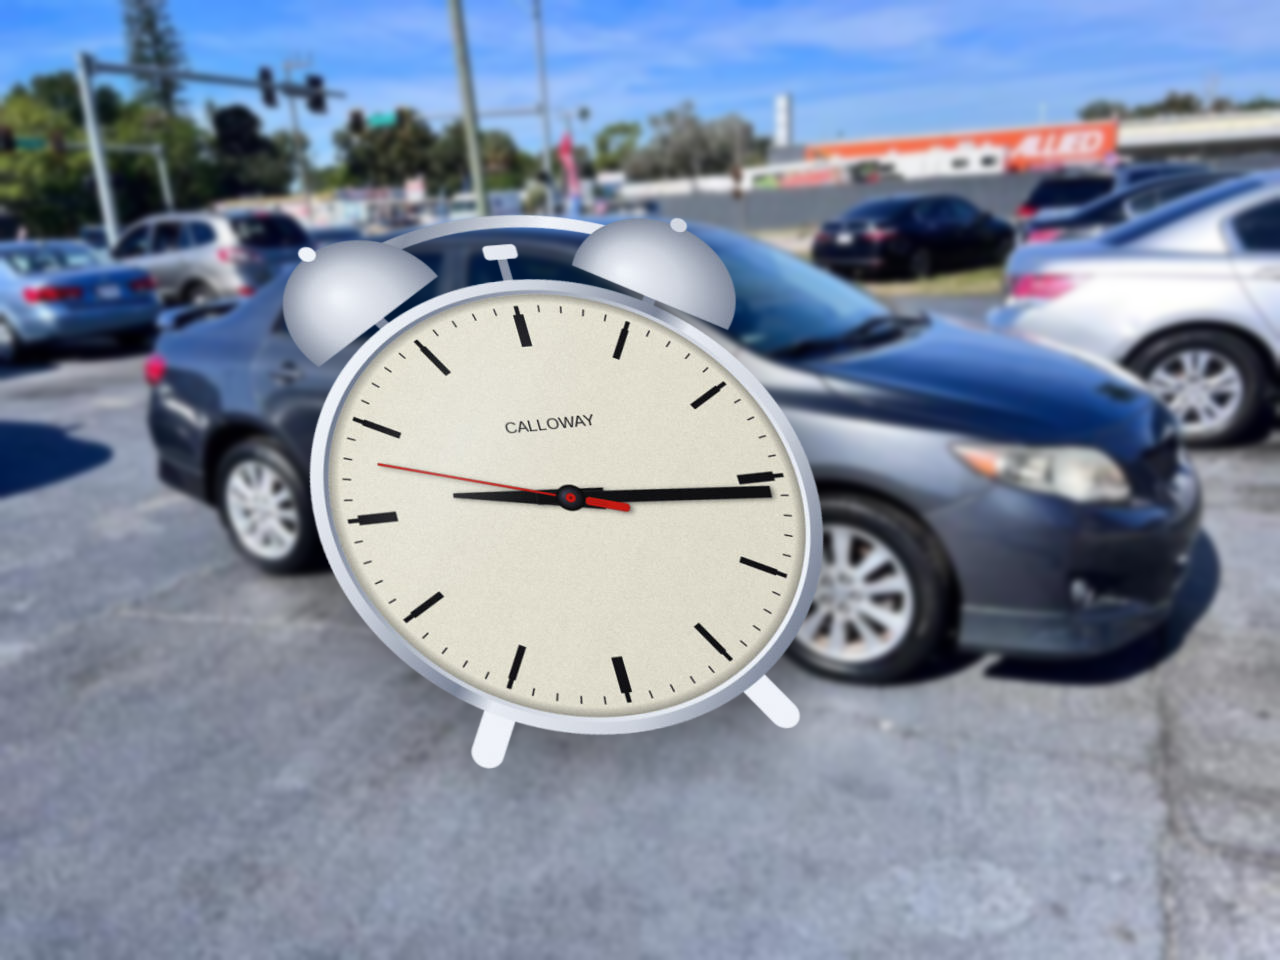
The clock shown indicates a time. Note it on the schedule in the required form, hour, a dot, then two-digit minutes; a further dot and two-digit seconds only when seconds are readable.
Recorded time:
9.15.48
